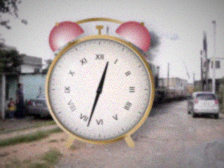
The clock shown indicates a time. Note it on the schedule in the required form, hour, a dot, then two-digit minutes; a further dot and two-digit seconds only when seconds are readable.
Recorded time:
12.33
